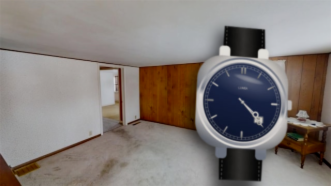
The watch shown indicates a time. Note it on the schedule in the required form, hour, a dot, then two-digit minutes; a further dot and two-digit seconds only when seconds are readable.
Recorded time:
4.23
